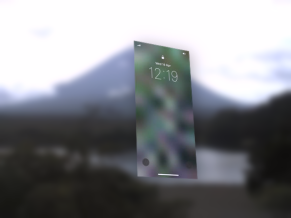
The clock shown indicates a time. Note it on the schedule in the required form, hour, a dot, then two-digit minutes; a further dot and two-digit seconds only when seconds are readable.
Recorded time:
12.19
